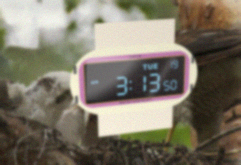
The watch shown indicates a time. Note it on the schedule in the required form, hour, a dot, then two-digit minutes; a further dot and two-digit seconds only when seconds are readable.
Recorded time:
3.13
